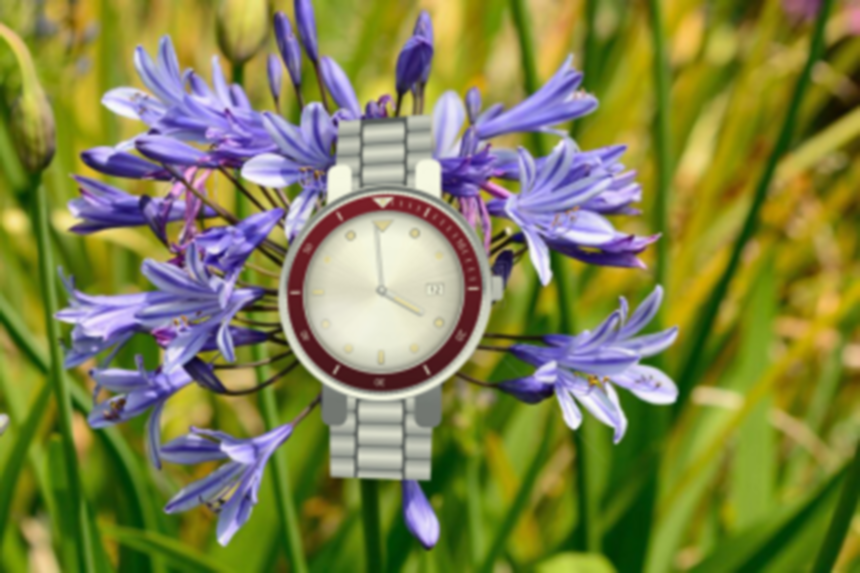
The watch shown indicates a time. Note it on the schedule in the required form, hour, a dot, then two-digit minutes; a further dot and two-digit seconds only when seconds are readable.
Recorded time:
3.59
